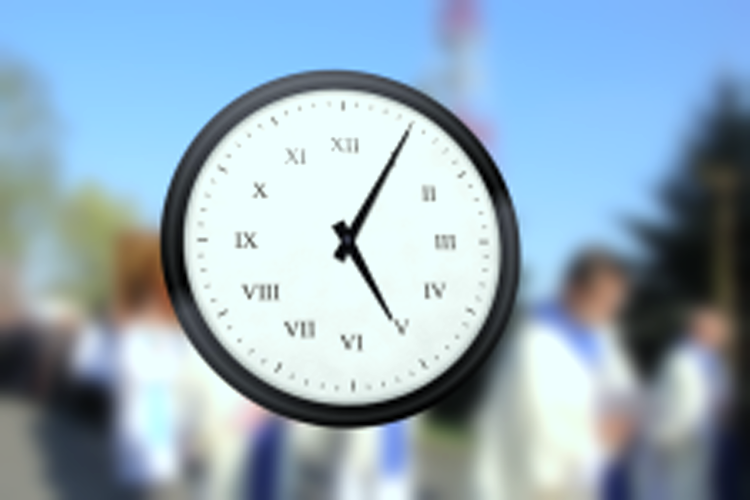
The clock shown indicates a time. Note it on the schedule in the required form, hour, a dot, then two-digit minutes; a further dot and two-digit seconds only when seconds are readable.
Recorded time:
5.05
